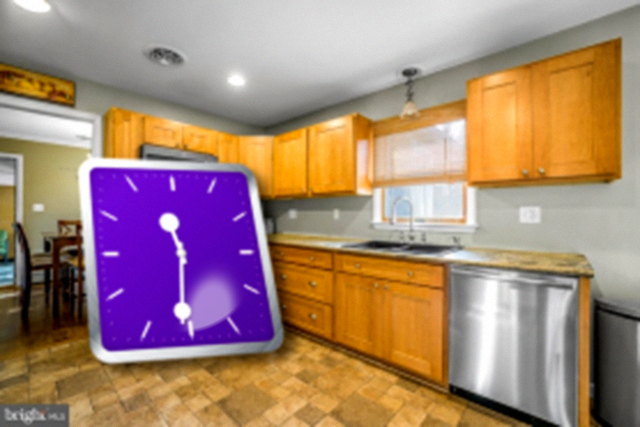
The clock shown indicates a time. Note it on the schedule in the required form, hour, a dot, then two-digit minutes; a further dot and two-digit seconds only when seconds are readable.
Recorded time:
11.31
